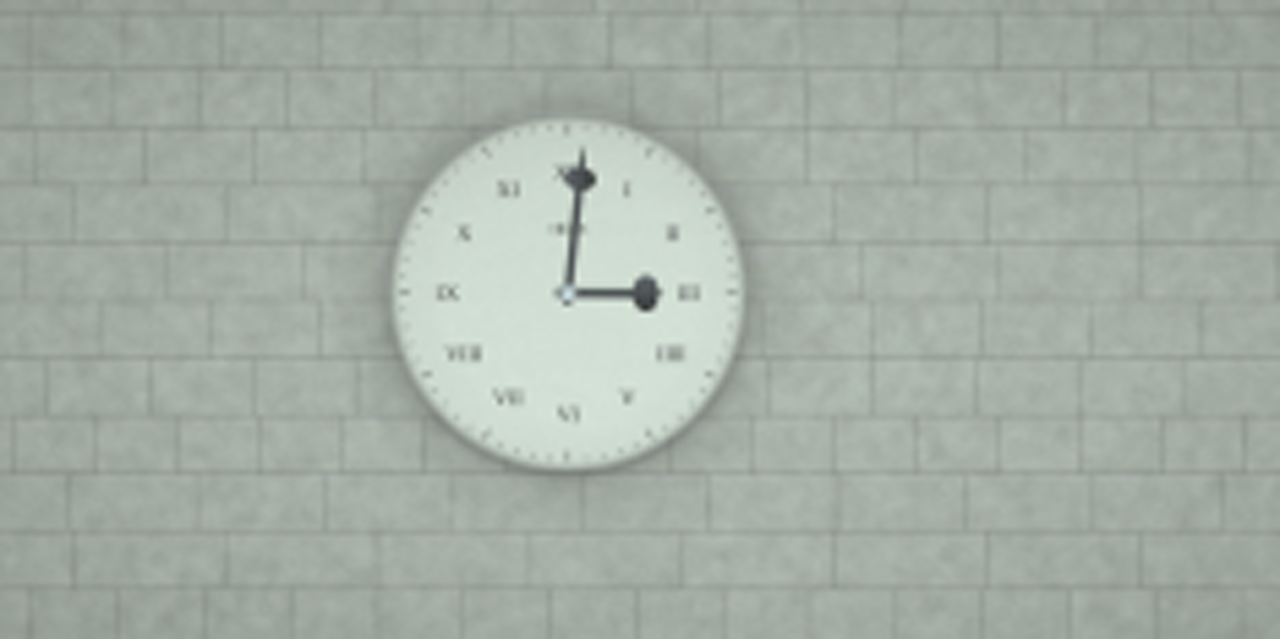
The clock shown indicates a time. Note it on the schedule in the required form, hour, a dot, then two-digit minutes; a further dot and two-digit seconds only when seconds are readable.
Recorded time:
3.01
